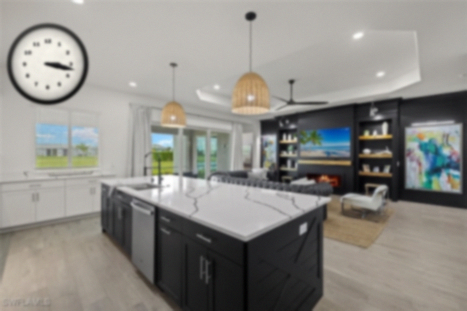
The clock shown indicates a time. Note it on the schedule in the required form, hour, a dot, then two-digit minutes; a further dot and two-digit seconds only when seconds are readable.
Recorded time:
3.17
